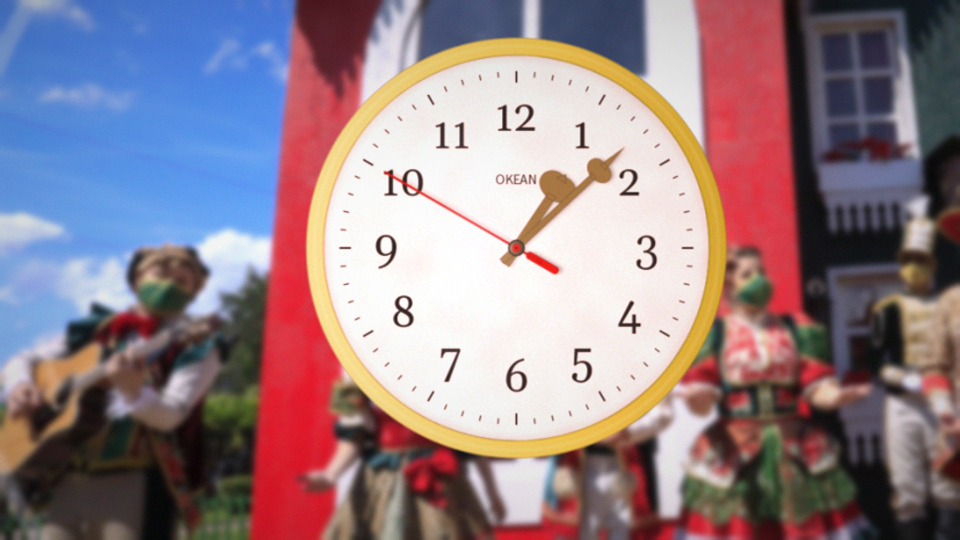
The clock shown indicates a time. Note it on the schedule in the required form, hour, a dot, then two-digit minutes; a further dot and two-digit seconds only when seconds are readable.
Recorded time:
1.07.50
